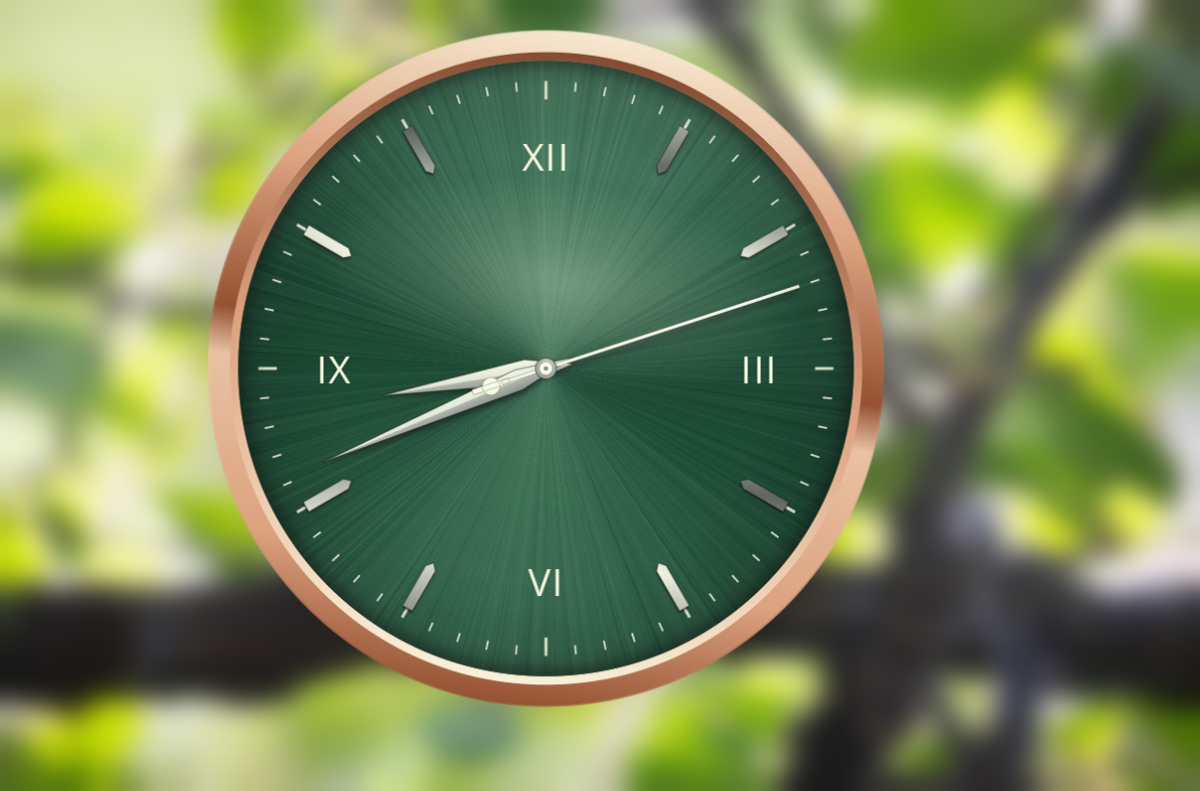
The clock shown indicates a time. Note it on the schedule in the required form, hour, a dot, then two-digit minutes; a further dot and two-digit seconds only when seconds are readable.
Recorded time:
8.41.12
